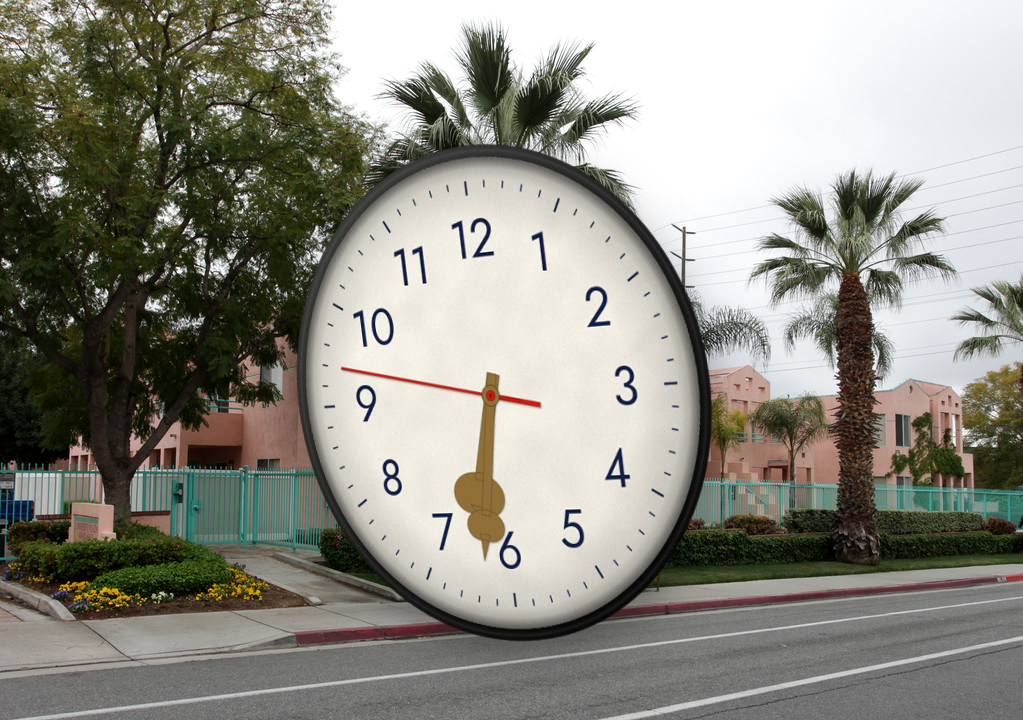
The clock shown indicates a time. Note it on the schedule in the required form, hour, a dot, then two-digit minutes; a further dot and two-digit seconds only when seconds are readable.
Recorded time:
6.31.47
